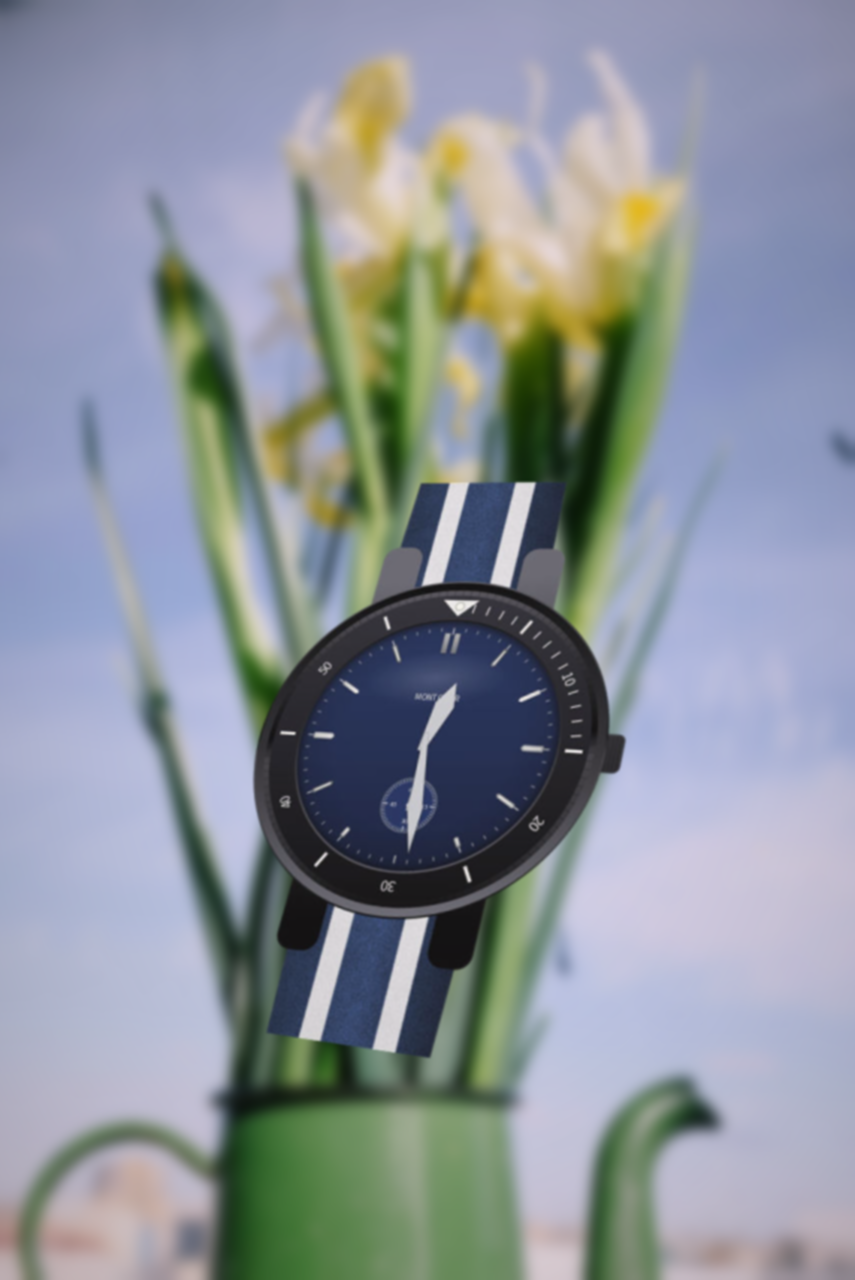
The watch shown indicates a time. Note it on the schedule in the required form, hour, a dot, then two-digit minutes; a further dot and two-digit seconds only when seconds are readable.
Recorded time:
12.29
